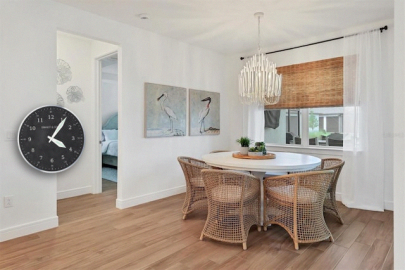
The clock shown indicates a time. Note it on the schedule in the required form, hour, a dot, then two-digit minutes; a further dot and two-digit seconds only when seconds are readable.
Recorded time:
4.06
